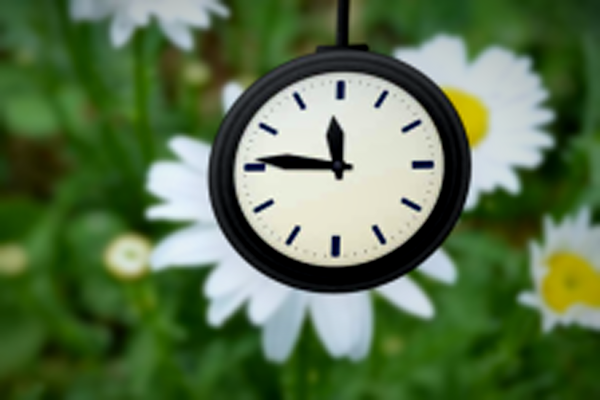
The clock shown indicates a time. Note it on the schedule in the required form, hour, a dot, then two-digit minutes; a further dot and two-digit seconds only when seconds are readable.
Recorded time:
11.46
